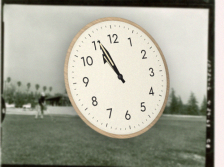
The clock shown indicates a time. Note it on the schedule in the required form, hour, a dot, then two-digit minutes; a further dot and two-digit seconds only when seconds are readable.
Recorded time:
10.56
